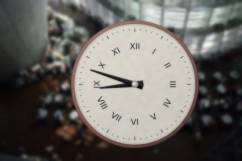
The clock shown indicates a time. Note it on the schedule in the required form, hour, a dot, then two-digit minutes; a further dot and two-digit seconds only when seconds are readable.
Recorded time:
8.48
